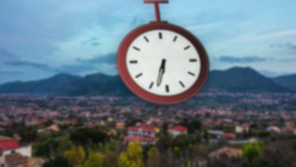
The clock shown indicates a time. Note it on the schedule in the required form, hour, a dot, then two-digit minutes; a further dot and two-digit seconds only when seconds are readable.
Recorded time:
6.33
